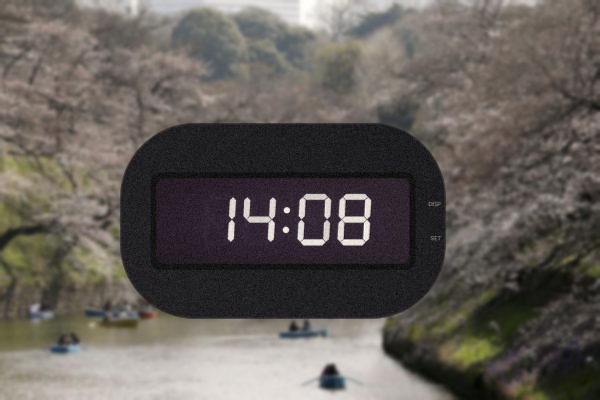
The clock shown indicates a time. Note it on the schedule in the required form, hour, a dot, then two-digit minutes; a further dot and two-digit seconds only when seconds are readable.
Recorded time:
14.08
